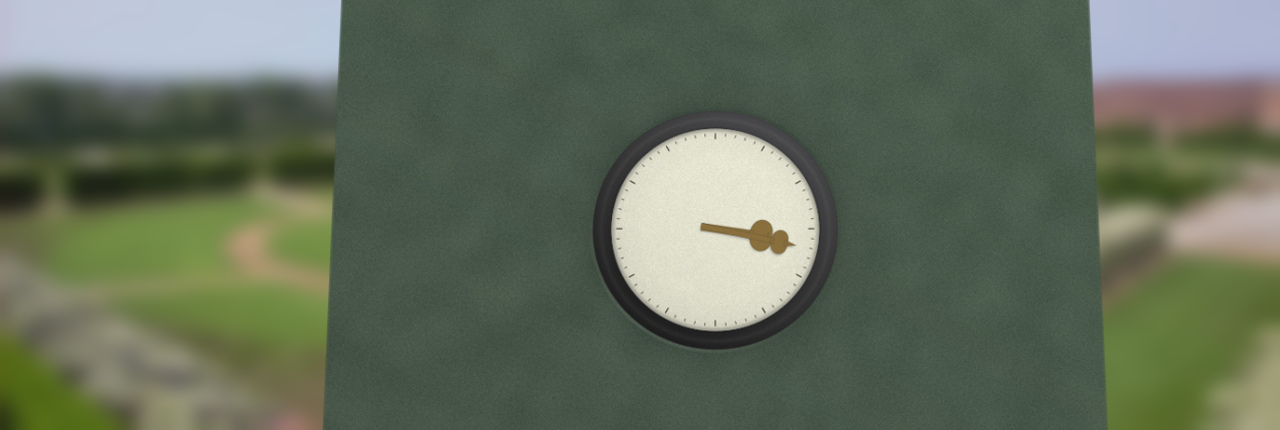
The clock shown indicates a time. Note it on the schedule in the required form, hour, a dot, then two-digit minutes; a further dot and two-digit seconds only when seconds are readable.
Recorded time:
3.17
